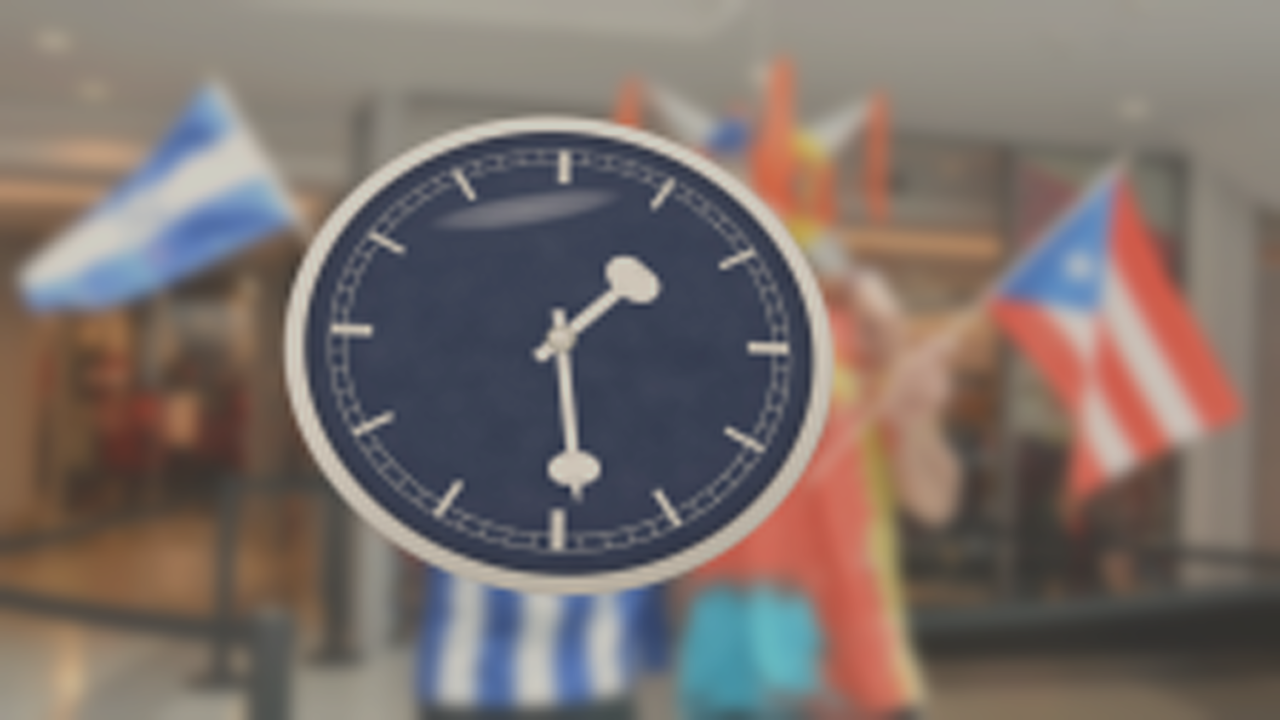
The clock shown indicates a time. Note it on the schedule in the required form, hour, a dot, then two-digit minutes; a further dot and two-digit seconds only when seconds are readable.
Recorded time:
1.29
